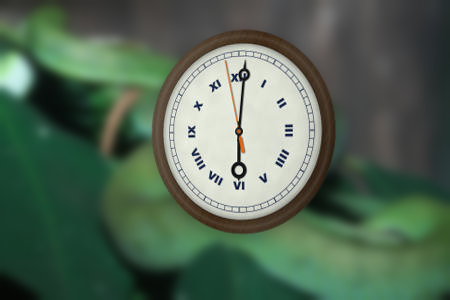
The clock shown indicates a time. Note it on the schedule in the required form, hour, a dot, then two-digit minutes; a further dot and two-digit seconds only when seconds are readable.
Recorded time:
6.00.58
